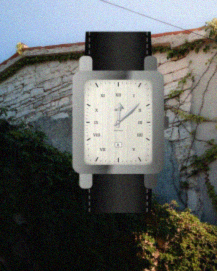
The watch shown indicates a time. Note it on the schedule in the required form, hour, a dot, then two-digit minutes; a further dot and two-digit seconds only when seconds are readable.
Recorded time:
12.08
